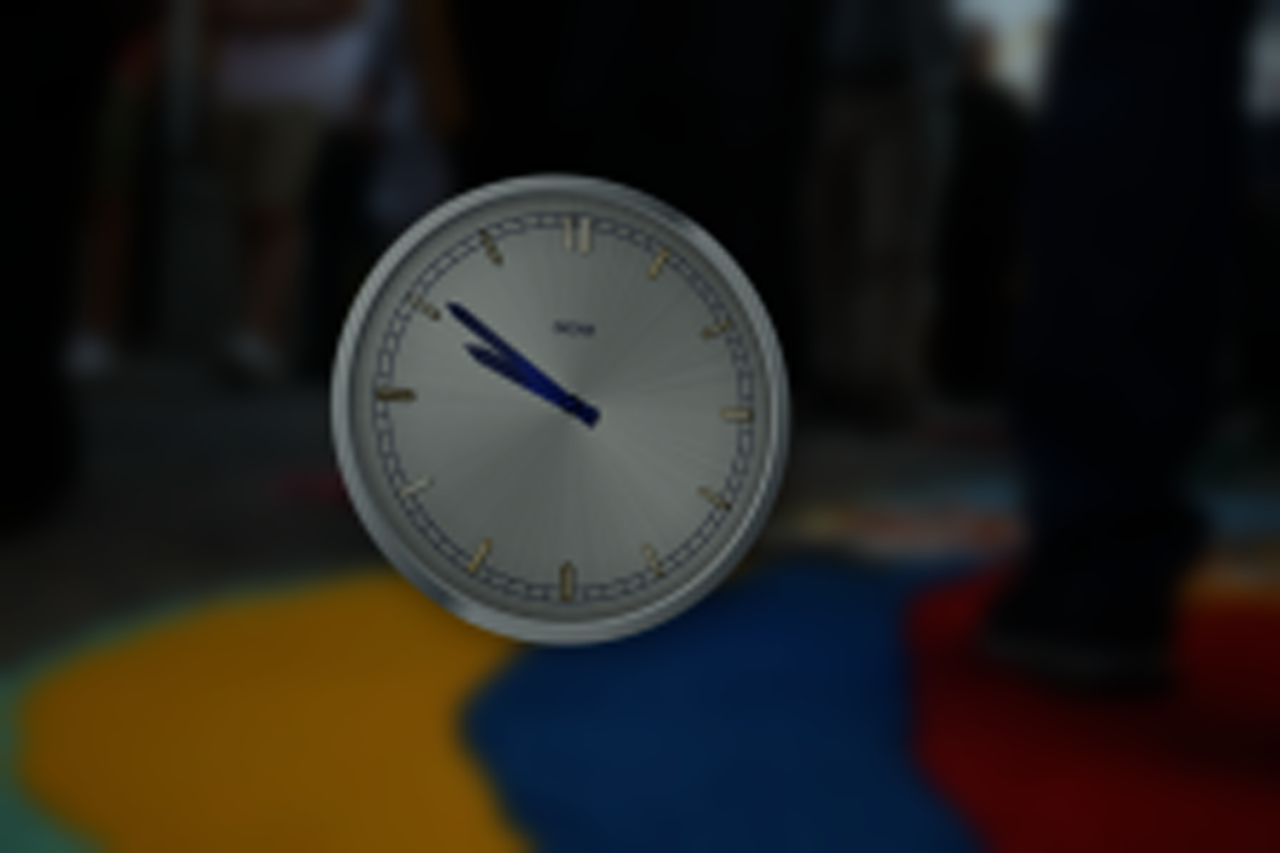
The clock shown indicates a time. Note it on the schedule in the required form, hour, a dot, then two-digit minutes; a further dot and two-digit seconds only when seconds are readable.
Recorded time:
9.51
